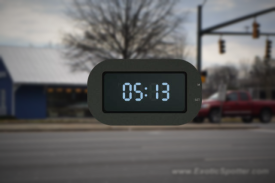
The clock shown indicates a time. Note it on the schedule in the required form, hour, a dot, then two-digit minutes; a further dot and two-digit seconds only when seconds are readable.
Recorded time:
5.13
